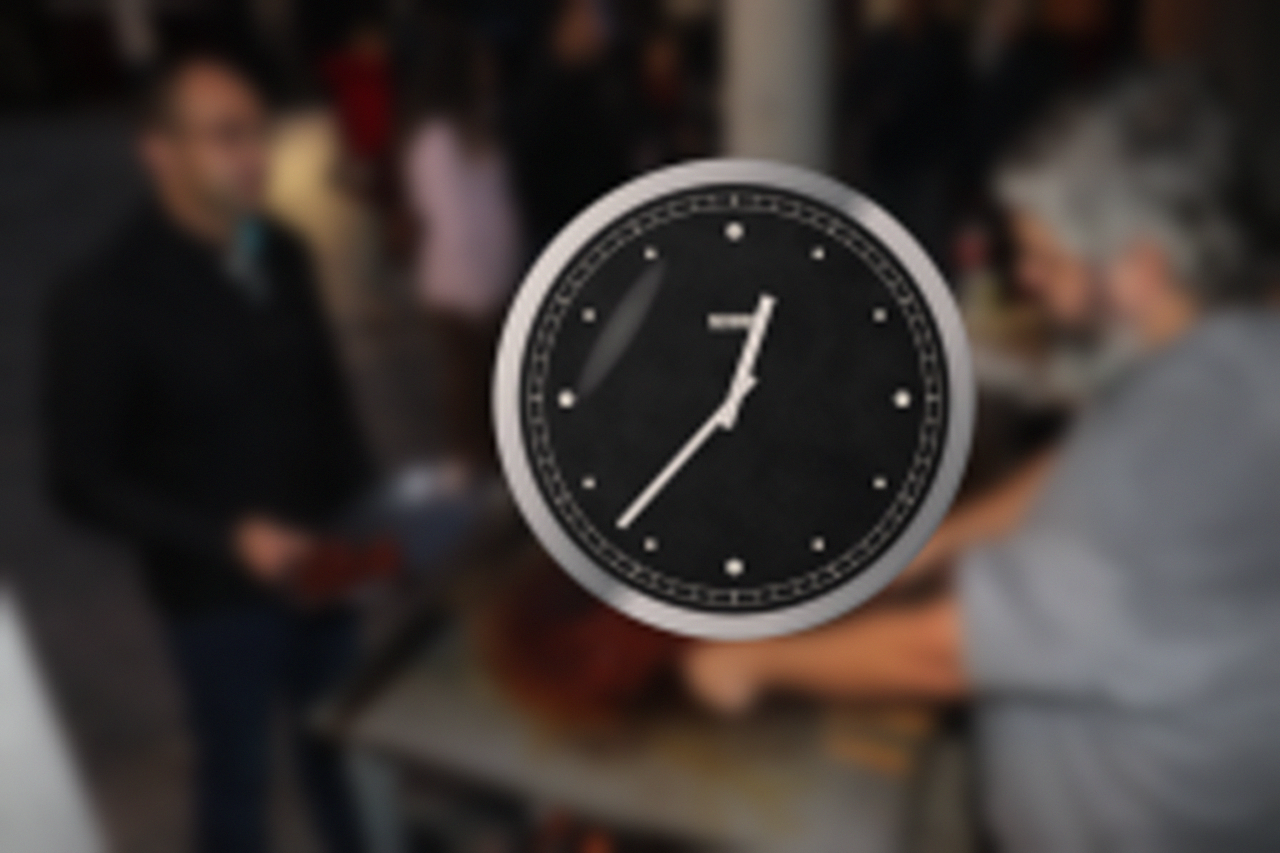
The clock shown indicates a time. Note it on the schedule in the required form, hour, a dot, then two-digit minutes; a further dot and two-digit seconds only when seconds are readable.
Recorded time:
12.37
